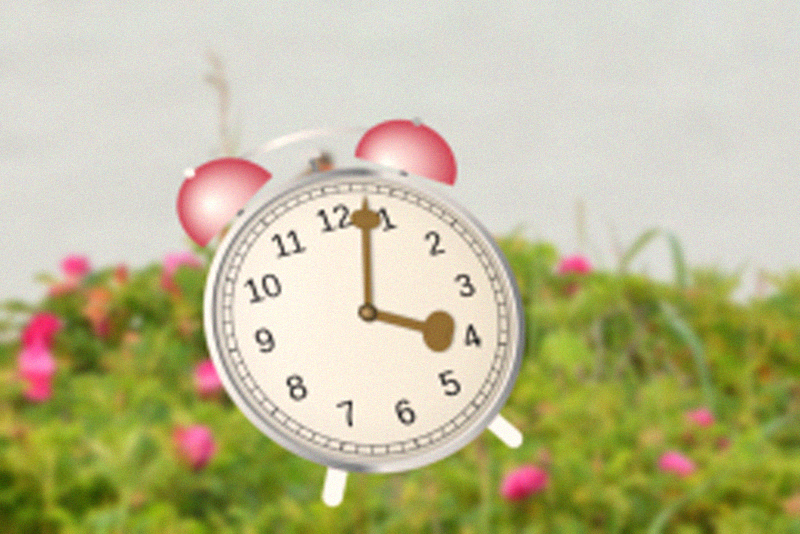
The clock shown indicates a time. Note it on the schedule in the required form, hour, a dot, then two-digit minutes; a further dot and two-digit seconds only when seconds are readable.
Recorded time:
4.03
